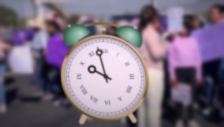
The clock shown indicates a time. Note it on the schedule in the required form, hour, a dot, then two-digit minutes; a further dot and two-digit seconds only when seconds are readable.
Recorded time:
9.58
